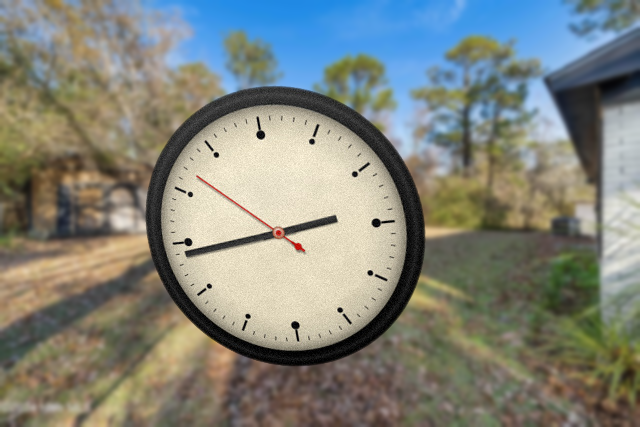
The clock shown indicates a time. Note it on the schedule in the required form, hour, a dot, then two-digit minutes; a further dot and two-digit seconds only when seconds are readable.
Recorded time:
2.43.52
